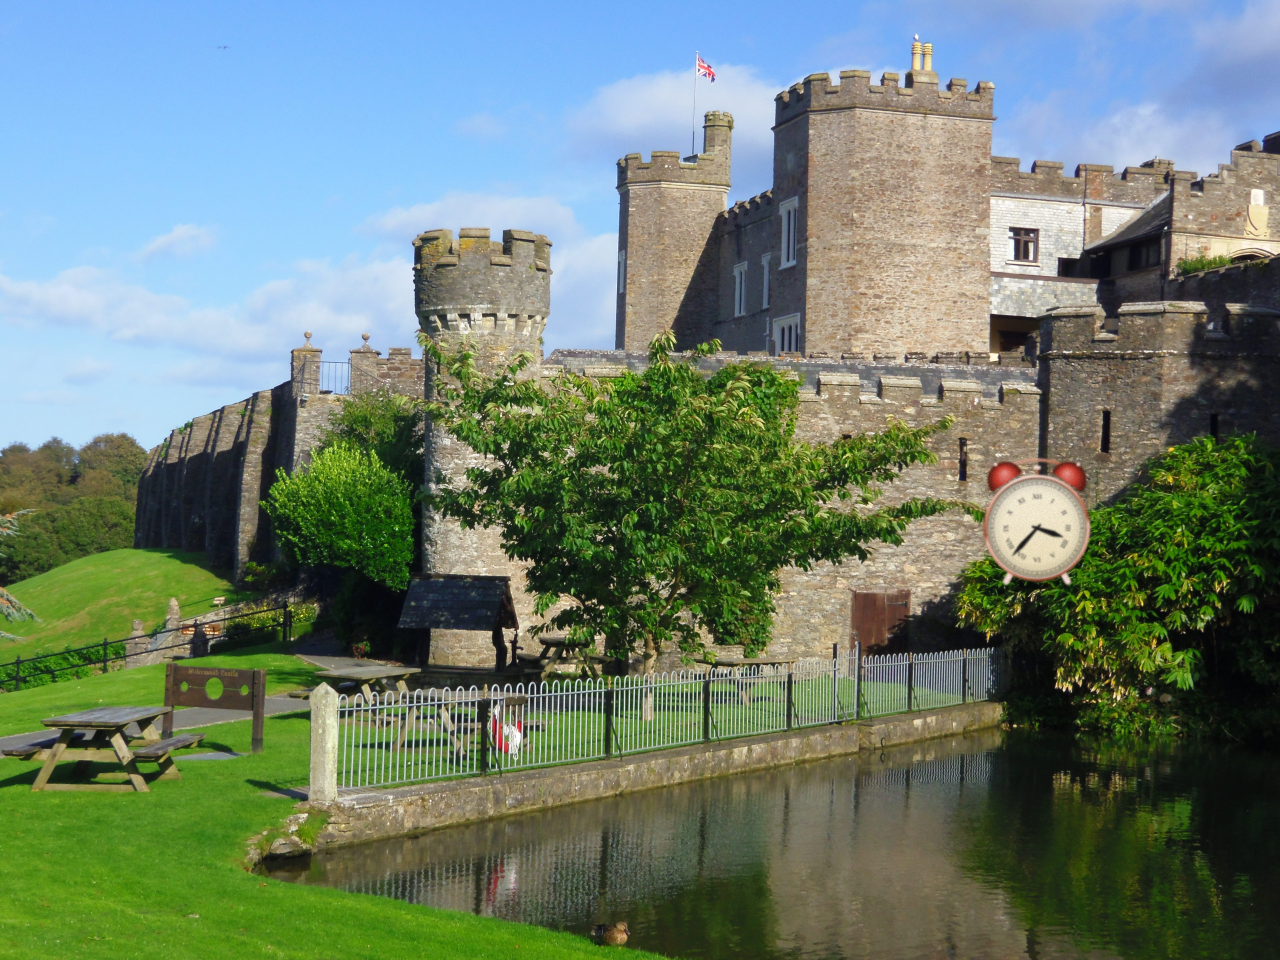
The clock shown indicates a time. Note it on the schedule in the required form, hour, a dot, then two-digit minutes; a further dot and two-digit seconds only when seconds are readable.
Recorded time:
3.37
